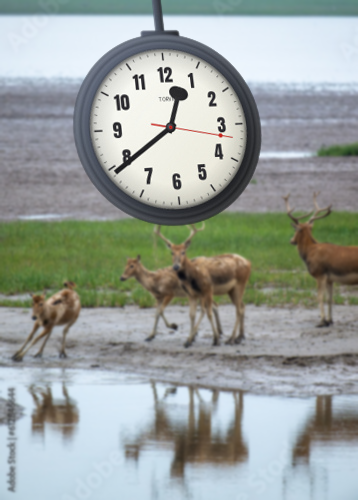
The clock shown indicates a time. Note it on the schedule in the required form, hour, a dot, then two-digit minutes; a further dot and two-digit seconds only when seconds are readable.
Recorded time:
12.39.17
